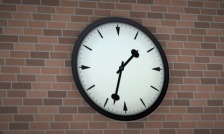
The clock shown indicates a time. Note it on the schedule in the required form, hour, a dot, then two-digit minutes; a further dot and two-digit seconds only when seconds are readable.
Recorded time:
1.33
